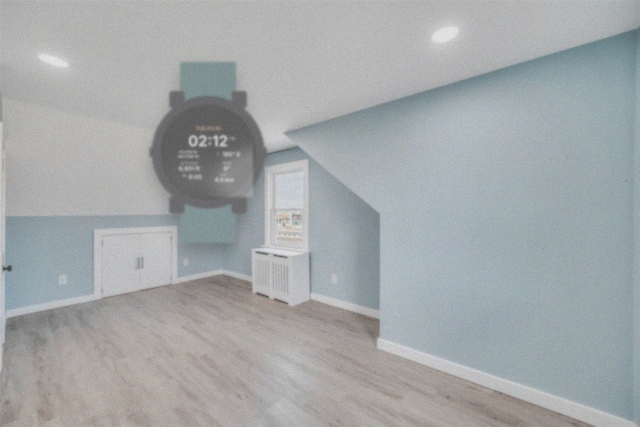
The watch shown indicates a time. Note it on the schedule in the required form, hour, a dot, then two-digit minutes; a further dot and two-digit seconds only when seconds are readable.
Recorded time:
2.12
